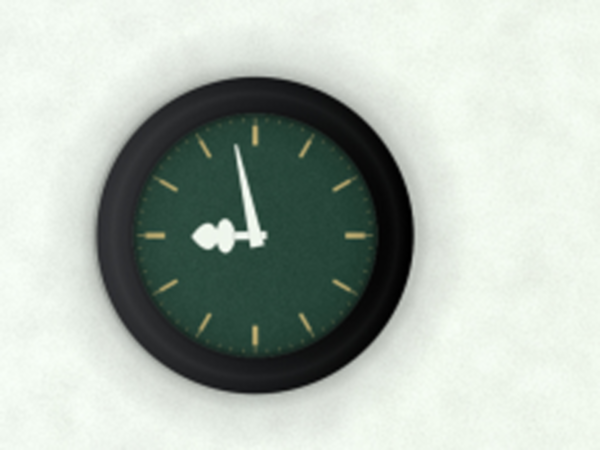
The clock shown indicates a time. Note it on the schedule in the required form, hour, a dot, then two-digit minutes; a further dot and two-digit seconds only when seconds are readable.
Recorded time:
8.58
